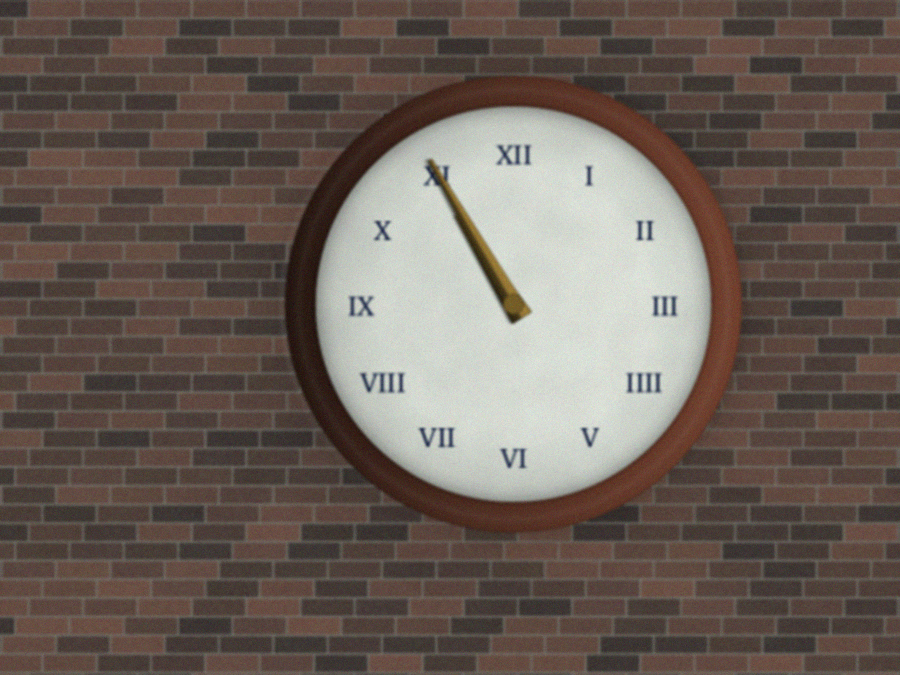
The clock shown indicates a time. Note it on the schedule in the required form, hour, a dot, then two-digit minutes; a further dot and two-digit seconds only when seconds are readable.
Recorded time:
10.55
